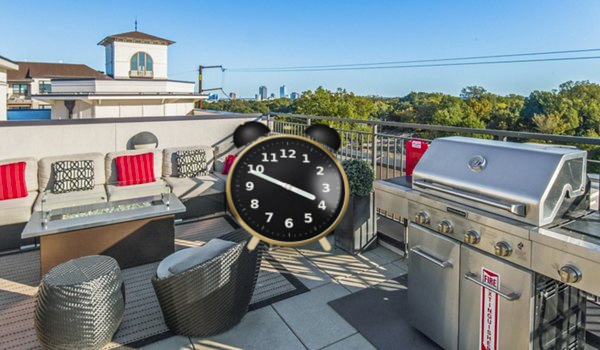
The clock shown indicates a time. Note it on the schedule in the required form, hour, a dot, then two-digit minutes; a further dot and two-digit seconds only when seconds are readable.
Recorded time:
3.49
